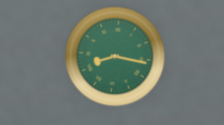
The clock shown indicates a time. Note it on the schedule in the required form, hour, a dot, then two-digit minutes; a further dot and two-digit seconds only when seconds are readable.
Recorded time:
8.16
